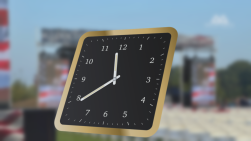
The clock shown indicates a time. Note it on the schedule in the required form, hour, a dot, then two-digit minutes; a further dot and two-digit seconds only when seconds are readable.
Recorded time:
11.39
